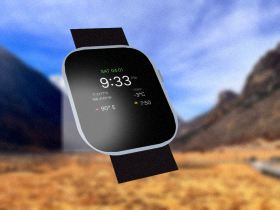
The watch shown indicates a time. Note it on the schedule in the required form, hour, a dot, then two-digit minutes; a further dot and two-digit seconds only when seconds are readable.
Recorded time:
9.33
